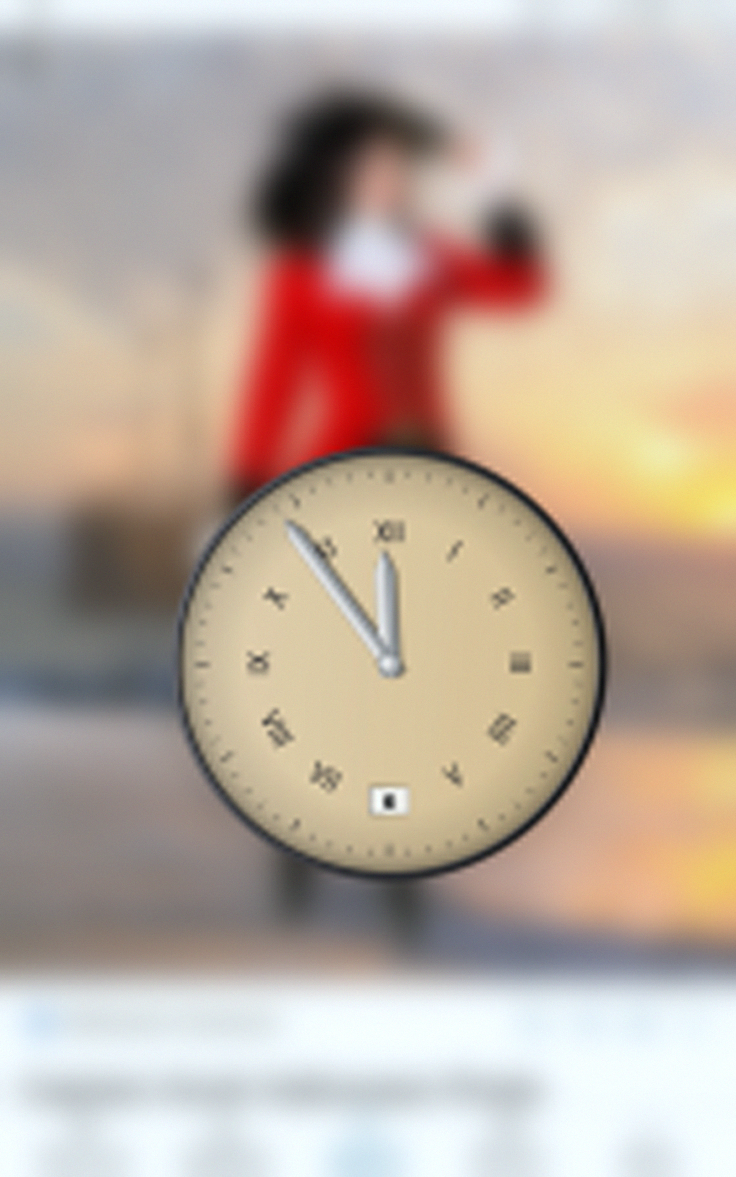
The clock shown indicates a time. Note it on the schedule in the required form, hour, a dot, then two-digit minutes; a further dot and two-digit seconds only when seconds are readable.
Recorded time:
11.54
